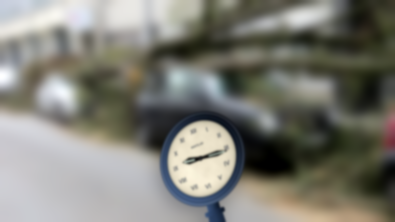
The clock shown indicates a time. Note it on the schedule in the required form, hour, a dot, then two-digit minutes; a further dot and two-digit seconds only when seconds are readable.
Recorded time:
9.16
